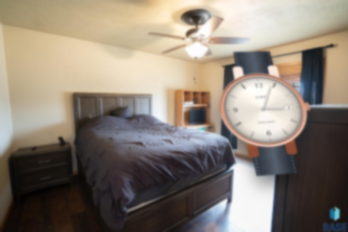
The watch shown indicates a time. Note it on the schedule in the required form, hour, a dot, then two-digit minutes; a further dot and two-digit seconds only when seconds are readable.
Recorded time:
3.04
